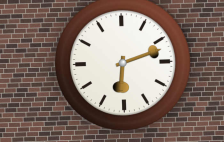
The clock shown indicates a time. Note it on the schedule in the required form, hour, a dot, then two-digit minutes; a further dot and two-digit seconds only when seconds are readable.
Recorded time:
6.12
